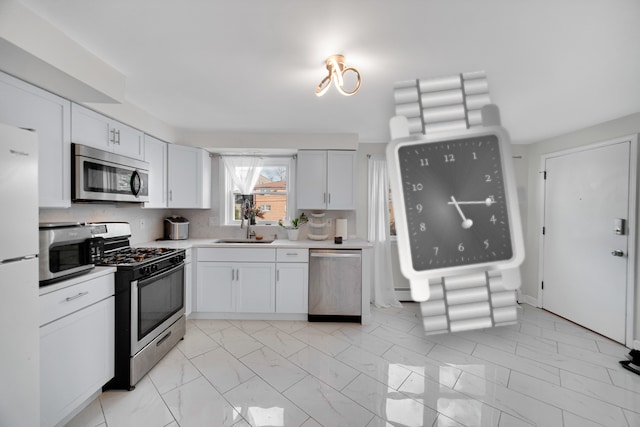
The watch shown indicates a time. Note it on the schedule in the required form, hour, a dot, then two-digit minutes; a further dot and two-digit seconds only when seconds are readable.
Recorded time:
5.16
